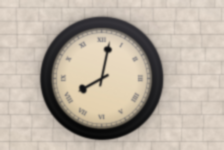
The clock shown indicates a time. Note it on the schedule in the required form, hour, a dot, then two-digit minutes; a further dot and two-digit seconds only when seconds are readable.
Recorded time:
8.02
